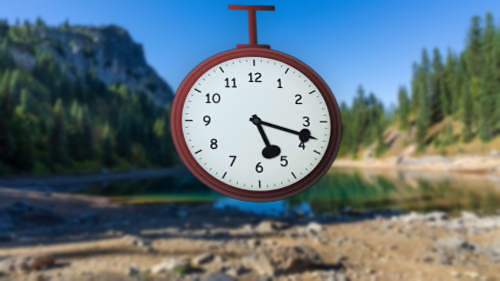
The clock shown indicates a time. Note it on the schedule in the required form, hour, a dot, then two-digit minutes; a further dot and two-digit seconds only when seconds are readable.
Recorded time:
5.18
